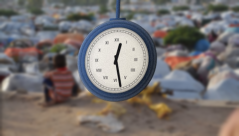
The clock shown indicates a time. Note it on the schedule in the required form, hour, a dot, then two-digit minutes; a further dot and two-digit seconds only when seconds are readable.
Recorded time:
12.28
